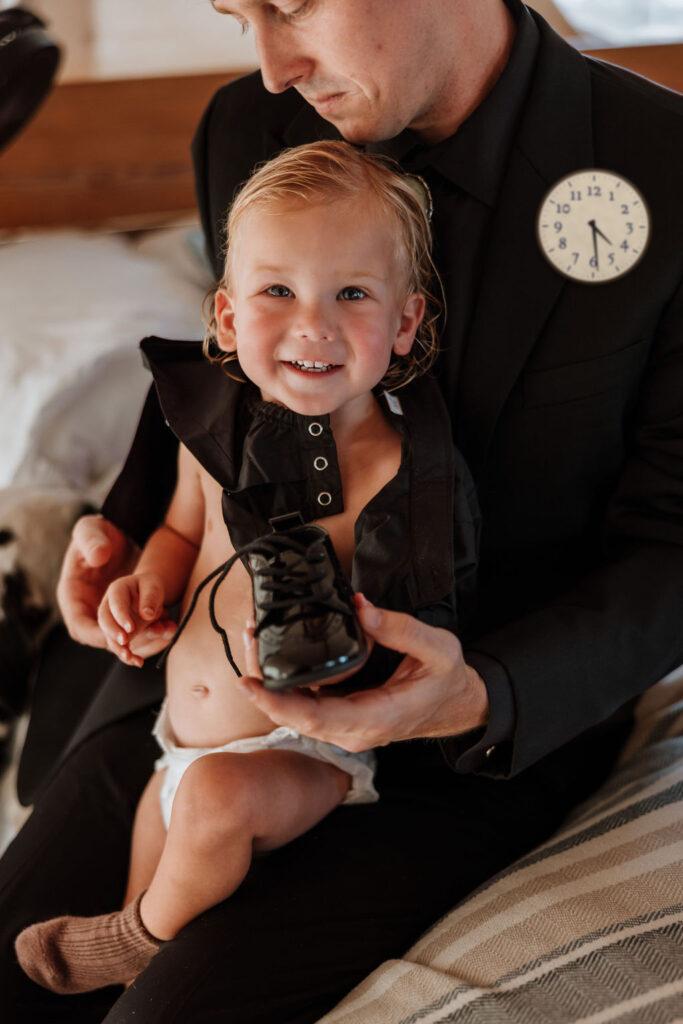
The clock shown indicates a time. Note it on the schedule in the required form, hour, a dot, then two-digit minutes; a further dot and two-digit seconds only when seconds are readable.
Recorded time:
4.29
